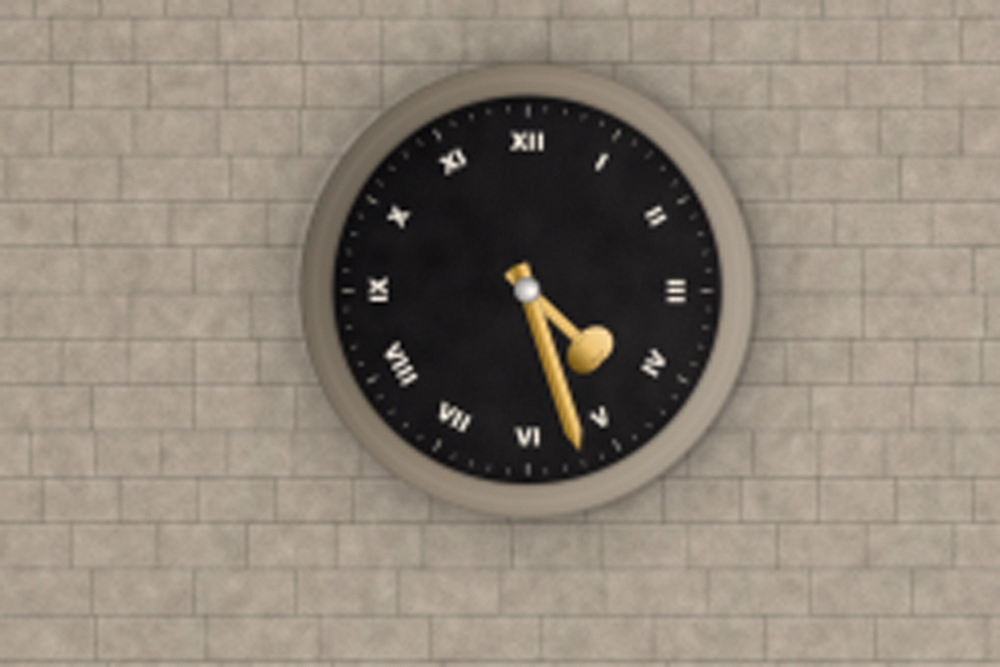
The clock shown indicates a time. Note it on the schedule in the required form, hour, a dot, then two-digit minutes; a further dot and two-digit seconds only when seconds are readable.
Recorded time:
4.27
